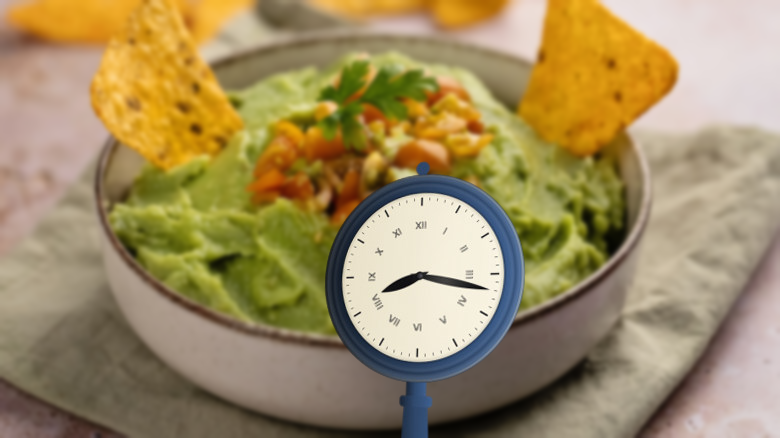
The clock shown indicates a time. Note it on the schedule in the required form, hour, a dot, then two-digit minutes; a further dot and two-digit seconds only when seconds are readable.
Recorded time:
8.17
